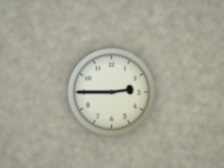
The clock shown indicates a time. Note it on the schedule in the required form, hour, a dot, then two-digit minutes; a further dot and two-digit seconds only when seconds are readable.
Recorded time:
2.45
